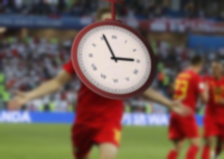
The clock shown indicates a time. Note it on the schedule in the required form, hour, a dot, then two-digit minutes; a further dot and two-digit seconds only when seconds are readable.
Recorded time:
2.56
